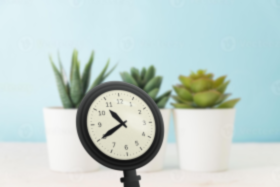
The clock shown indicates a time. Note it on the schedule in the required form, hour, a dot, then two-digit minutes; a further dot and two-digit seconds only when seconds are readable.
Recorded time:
10.40
